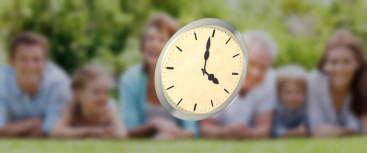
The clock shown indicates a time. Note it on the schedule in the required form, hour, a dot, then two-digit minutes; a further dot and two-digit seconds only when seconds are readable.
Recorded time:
3.59
